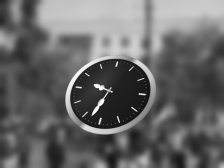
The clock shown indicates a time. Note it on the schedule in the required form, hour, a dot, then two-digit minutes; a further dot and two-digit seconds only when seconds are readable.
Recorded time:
9.33
